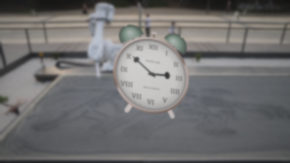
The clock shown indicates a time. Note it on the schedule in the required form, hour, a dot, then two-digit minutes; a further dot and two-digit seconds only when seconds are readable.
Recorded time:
2.51
